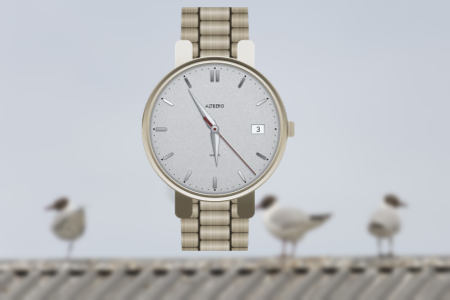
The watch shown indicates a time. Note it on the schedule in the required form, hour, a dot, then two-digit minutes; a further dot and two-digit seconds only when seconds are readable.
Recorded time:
5.54.23
